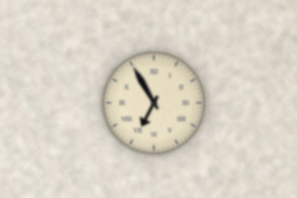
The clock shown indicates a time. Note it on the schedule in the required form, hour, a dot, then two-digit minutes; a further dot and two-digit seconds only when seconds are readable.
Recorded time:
6.55
